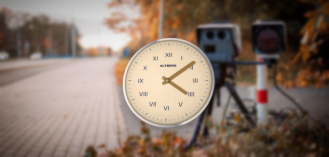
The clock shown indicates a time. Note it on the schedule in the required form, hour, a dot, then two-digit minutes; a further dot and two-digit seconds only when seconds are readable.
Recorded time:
4.09
